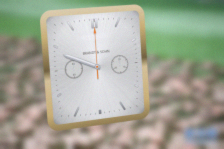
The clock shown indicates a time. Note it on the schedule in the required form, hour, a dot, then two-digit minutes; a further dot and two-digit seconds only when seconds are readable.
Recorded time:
9.49
